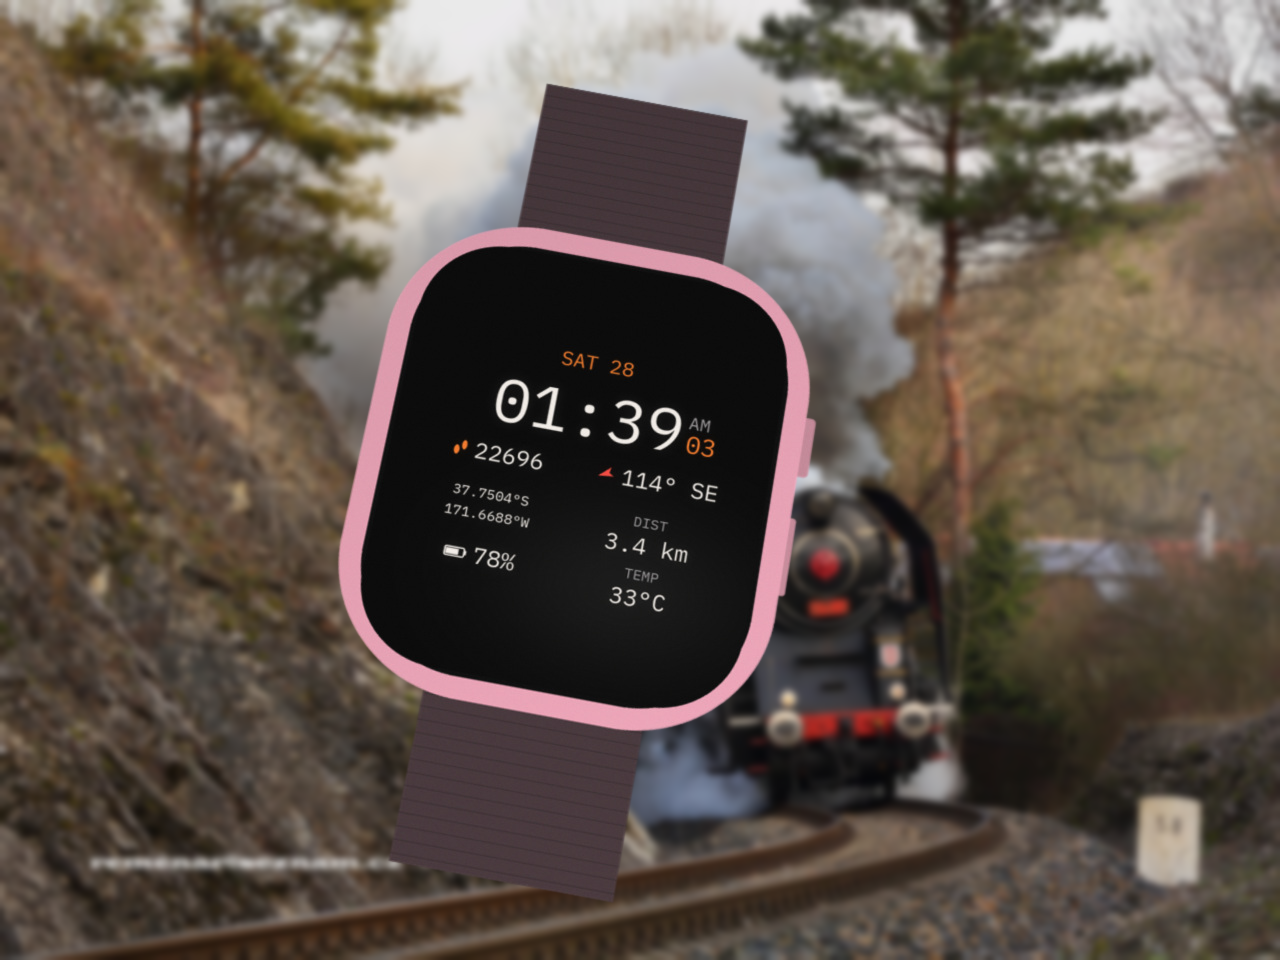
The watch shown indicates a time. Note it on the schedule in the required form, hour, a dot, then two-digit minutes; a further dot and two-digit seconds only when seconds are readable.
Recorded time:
1.39.03
